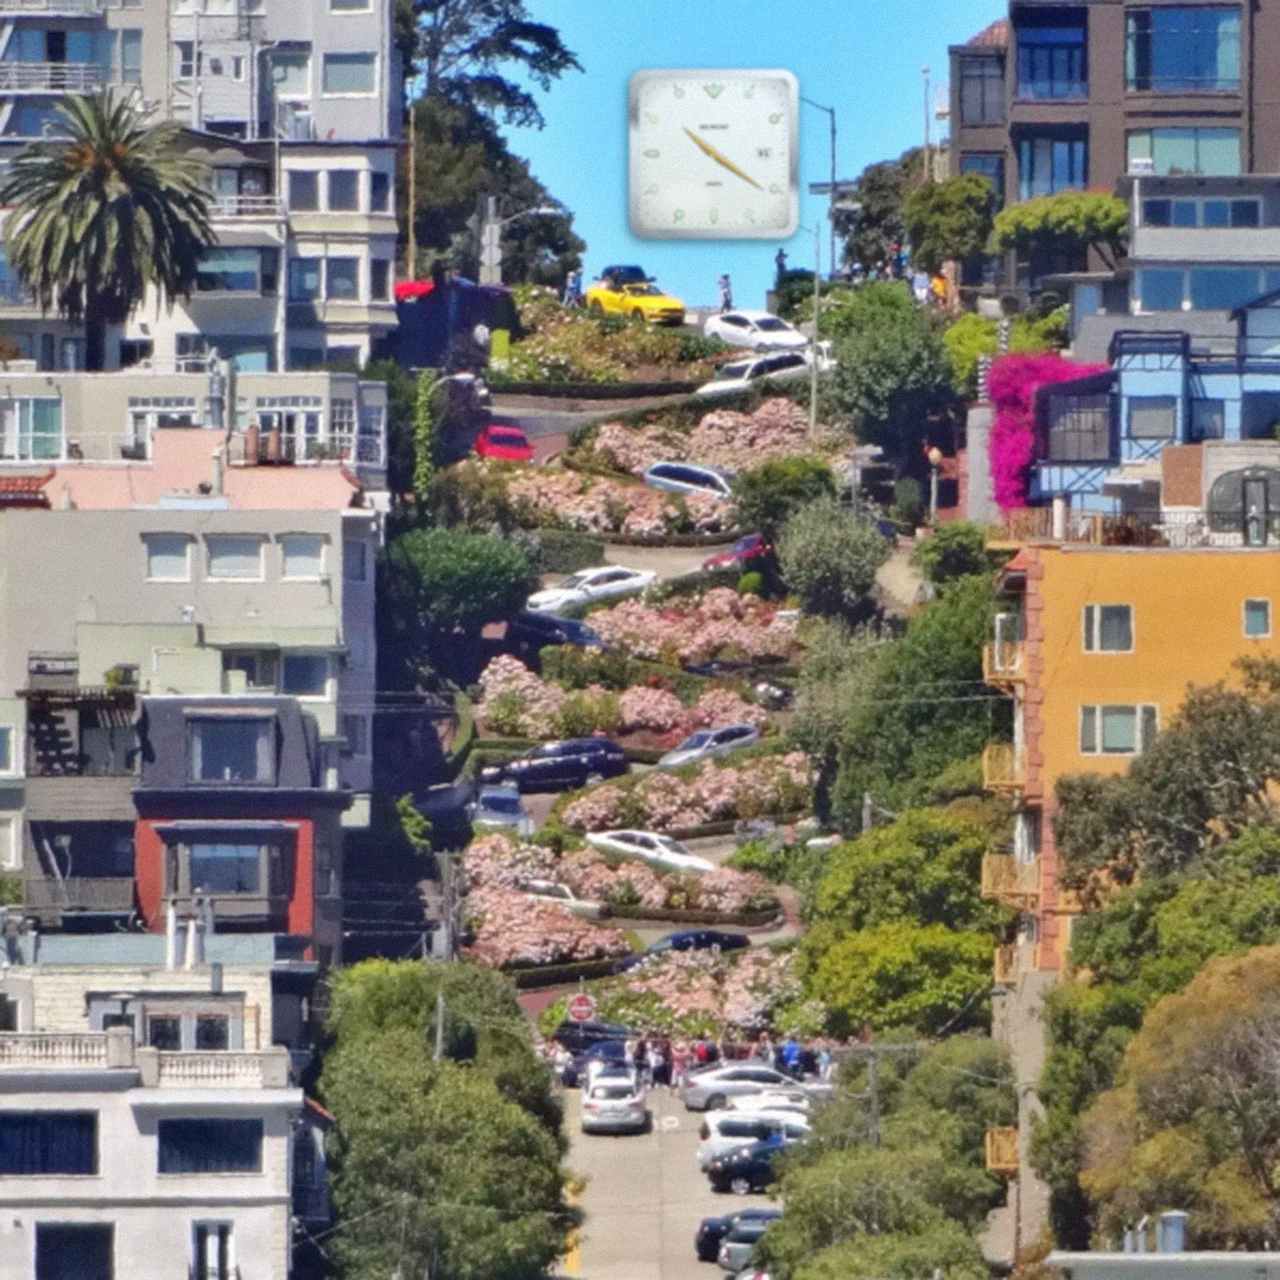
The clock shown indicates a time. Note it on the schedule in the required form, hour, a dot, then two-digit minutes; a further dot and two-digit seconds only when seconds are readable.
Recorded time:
10.21
